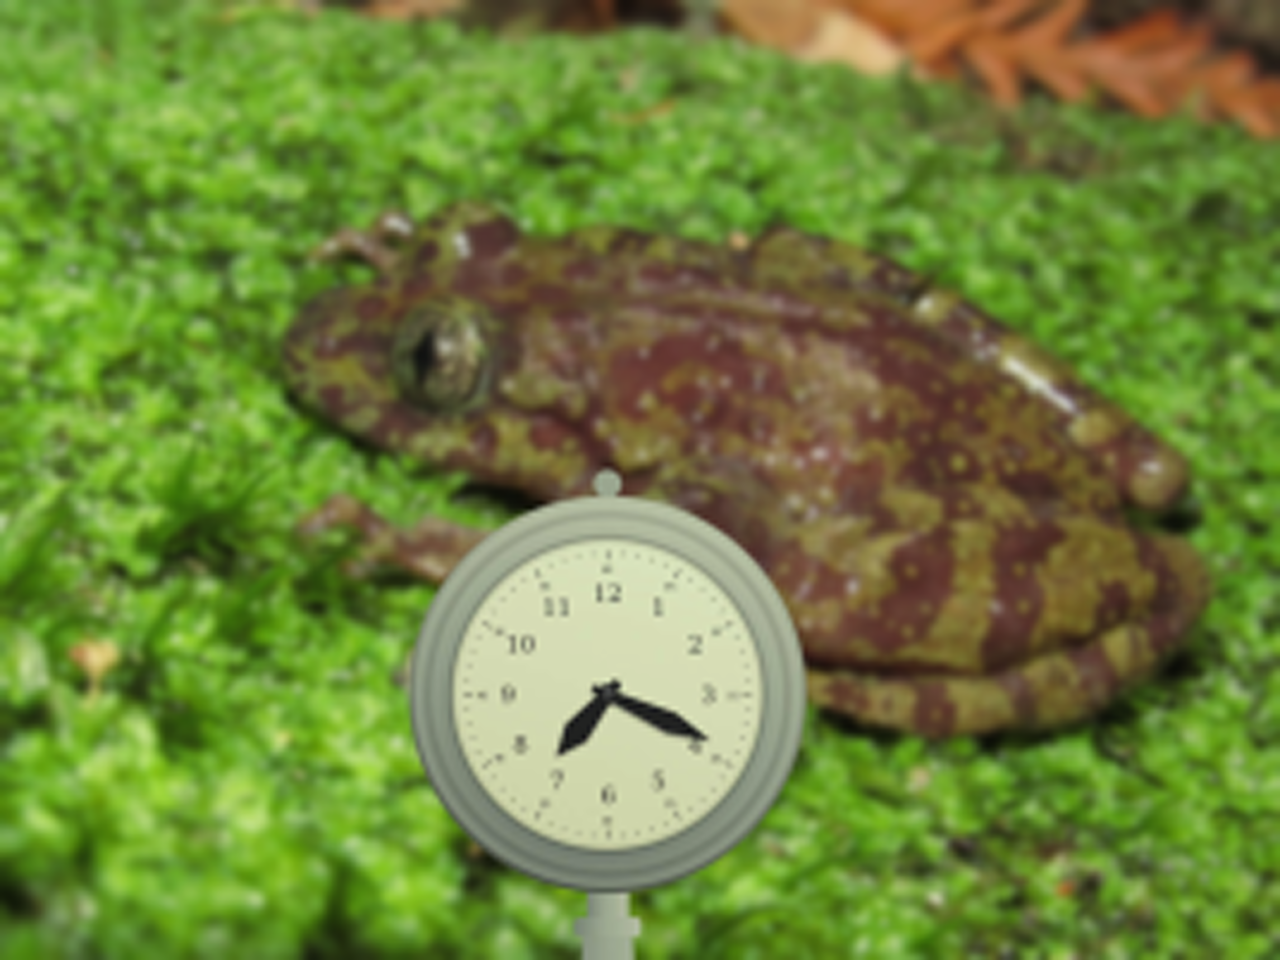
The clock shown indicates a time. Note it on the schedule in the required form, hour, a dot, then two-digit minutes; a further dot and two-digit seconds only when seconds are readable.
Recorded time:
7.19
